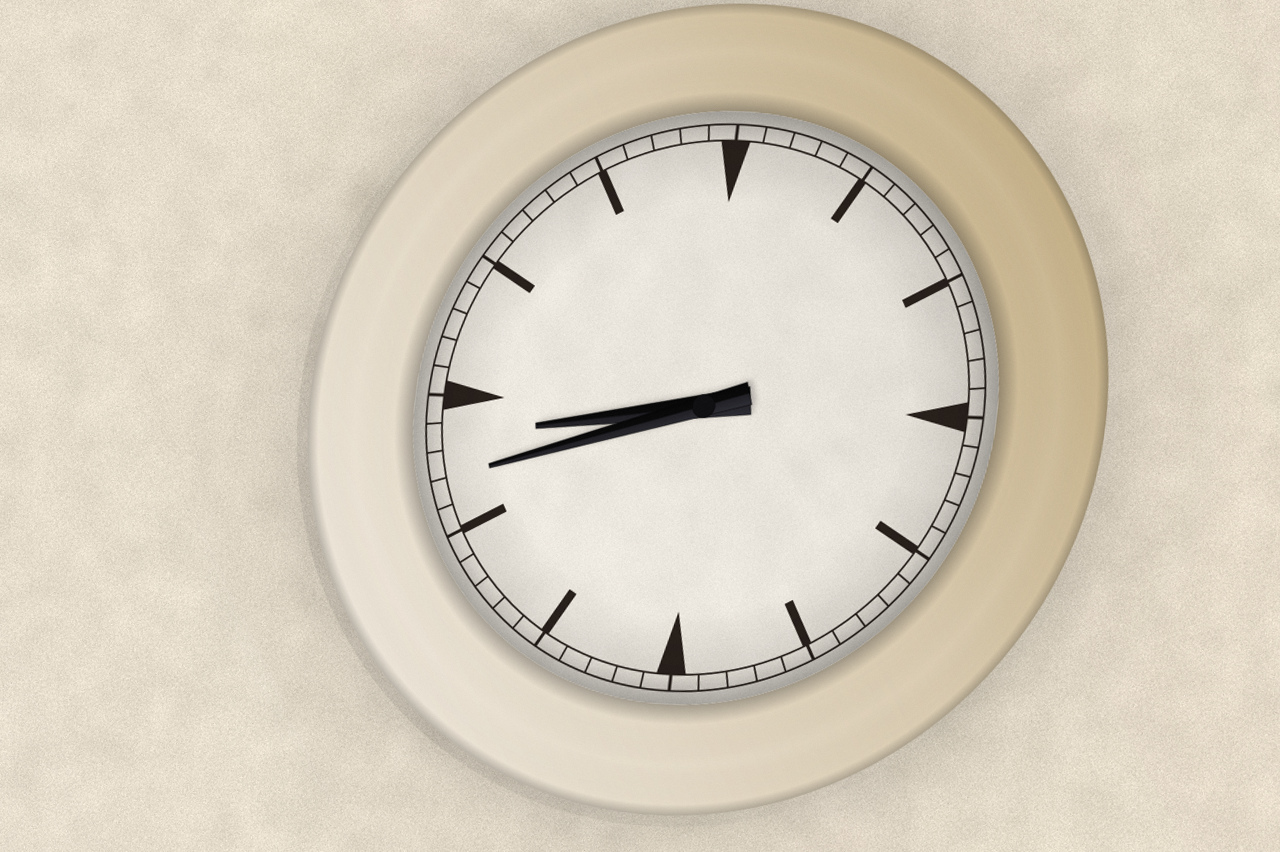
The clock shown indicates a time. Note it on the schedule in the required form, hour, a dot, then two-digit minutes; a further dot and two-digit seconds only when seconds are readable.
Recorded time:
8.42
